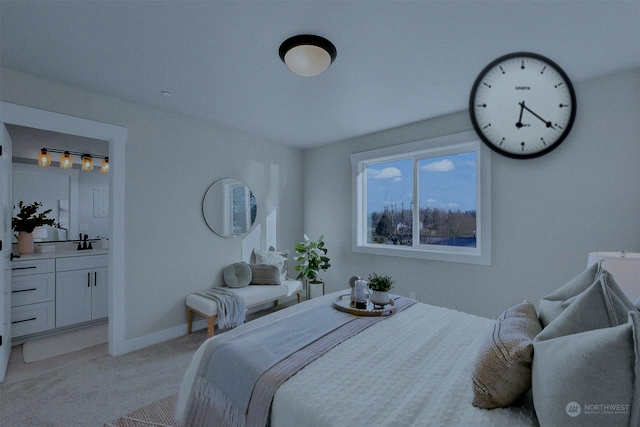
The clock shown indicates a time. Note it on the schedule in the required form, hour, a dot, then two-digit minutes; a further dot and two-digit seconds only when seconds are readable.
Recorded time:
6.21
